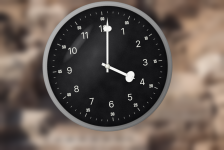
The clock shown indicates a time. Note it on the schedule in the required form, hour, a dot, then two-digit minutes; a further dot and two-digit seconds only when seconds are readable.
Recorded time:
4.01
